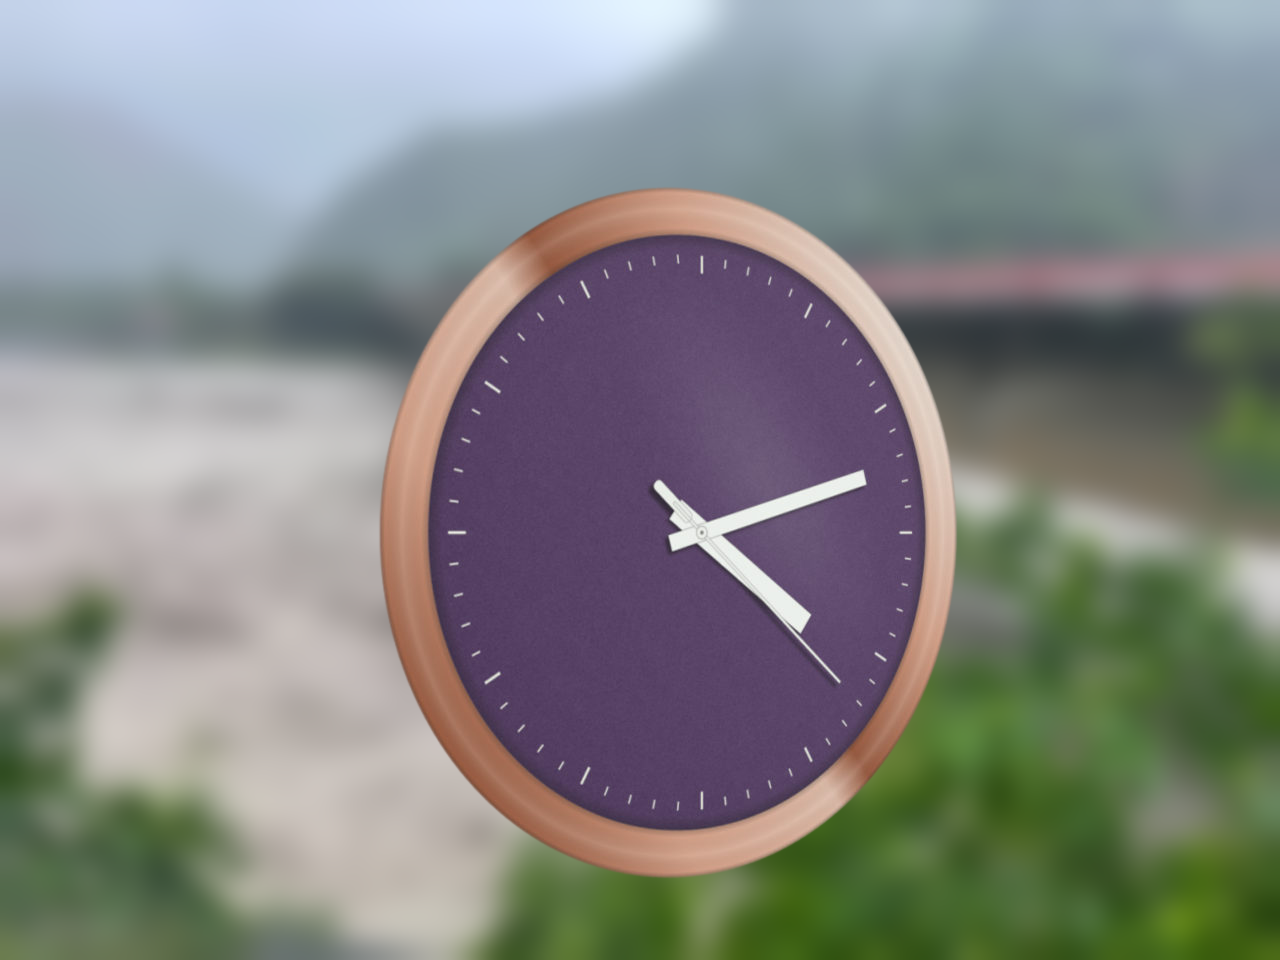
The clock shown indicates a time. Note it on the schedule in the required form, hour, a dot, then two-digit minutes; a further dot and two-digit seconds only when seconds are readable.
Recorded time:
4.12.22
